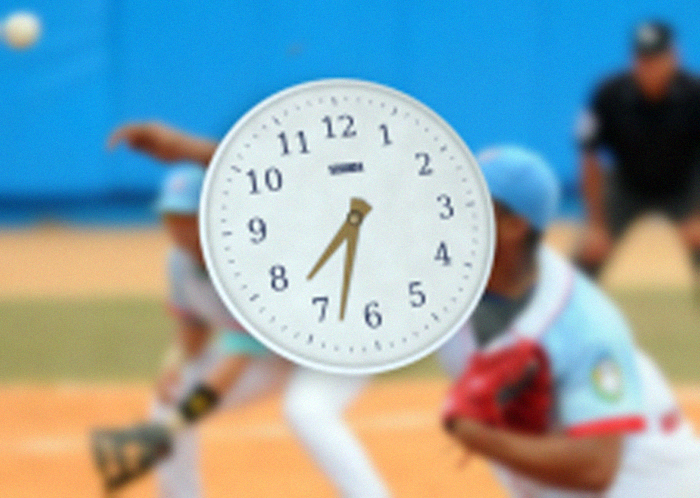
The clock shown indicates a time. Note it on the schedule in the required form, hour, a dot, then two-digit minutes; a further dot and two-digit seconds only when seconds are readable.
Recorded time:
7.33
